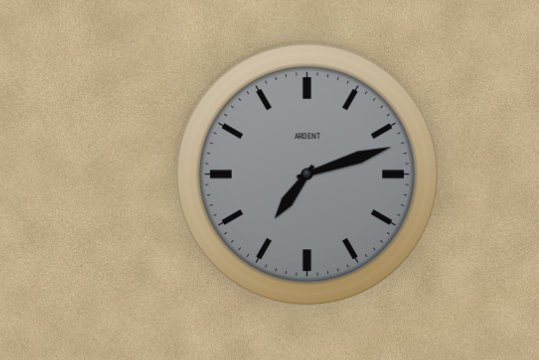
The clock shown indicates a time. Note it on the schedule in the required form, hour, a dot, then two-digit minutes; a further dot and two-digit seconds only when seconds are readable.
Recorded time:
7.12
